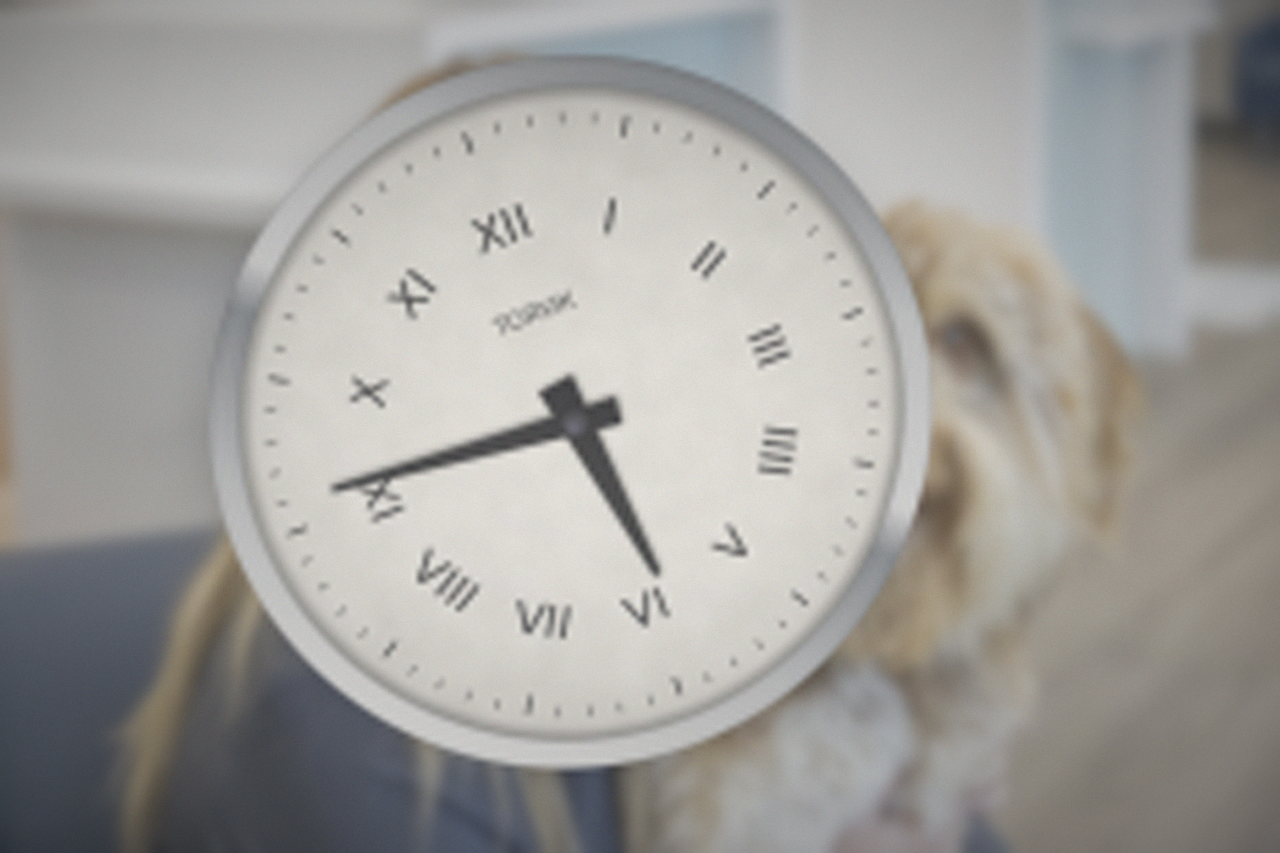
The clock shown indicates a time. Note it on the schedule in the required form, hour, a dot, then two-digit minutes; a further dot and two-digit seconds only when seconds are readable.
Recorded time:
5.46
